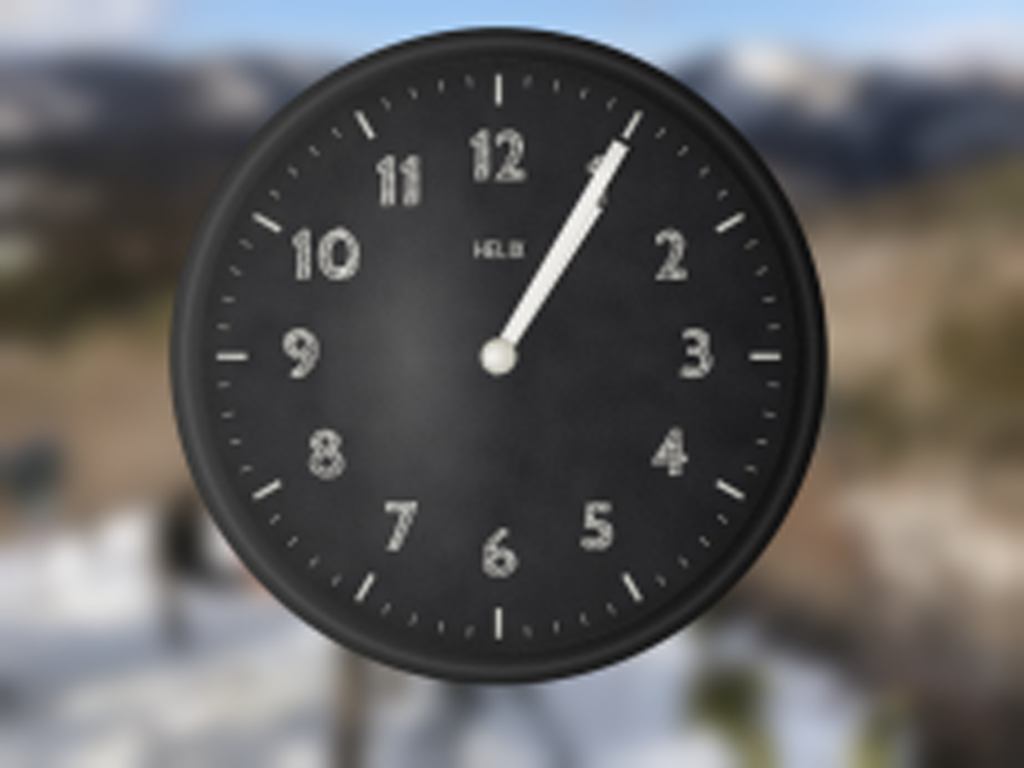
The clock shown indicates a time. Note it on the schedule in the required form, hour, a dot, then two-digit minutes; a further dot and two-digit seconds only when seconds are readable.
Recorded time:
1.05
